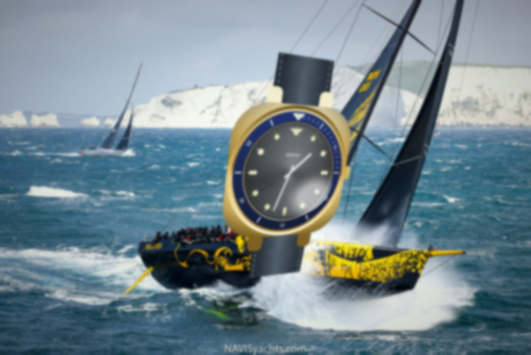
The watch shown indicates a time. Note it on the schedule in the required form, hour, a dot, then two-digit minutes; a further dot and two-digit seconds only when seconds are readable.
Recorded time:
1.33
